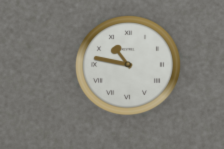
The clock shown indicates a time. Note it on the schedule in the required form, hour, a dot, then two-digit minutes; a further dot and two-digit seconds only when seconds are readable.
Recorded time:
10.47
